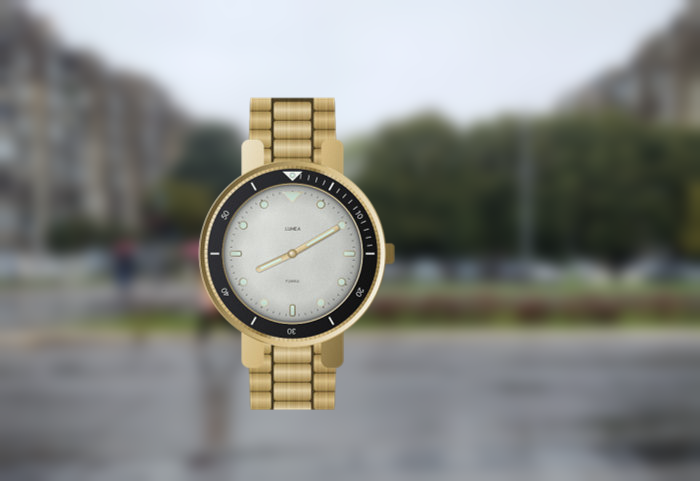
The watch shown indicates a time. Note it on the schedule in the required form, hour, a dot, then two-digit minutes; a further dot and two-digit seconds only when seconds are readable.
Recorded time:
8.10
